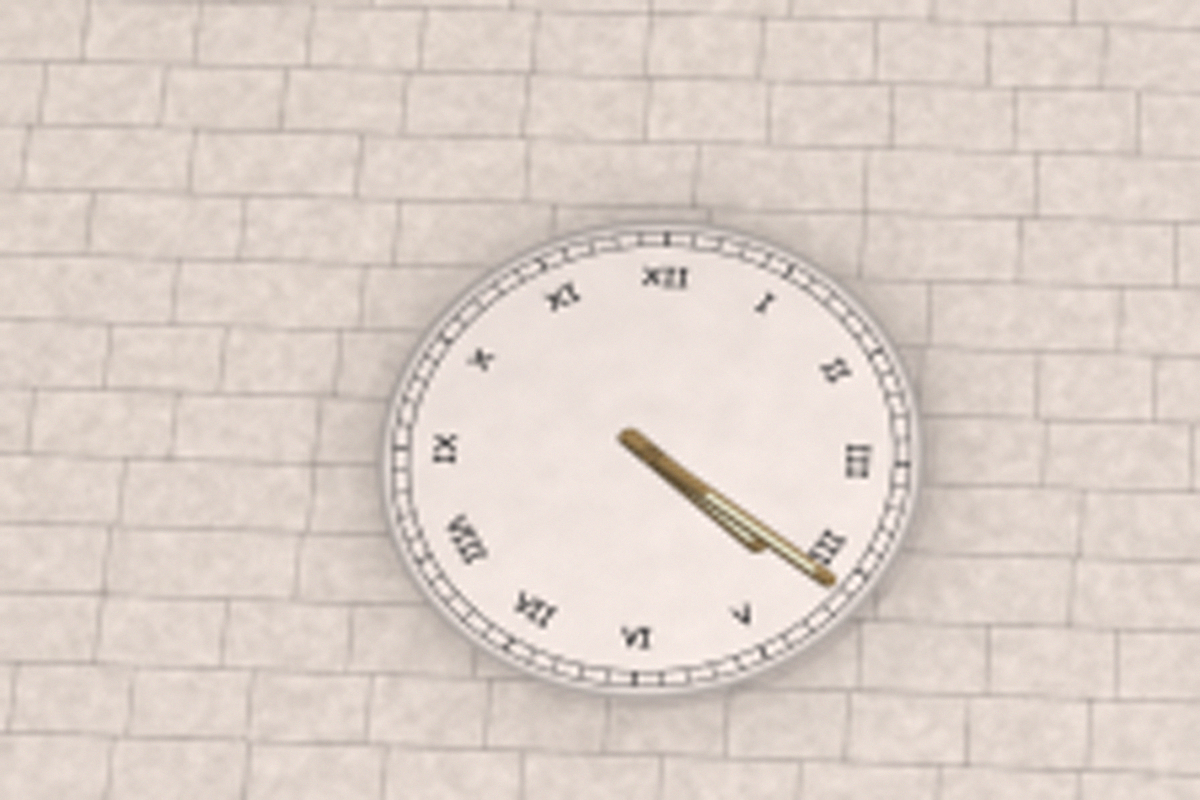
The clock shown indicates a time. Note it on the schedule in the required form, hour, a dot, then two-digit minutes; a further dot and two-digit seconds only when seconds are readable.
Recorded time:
4.21
